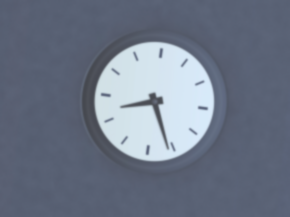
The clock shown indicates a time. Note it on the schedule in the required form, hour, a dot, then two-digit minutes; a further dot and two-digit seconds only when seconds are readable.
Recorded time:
8.26
